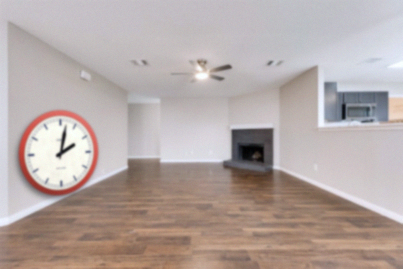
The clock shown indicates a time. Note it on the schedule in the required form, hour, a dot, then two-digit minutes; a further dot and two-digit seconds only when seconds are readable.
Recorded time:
2.02
